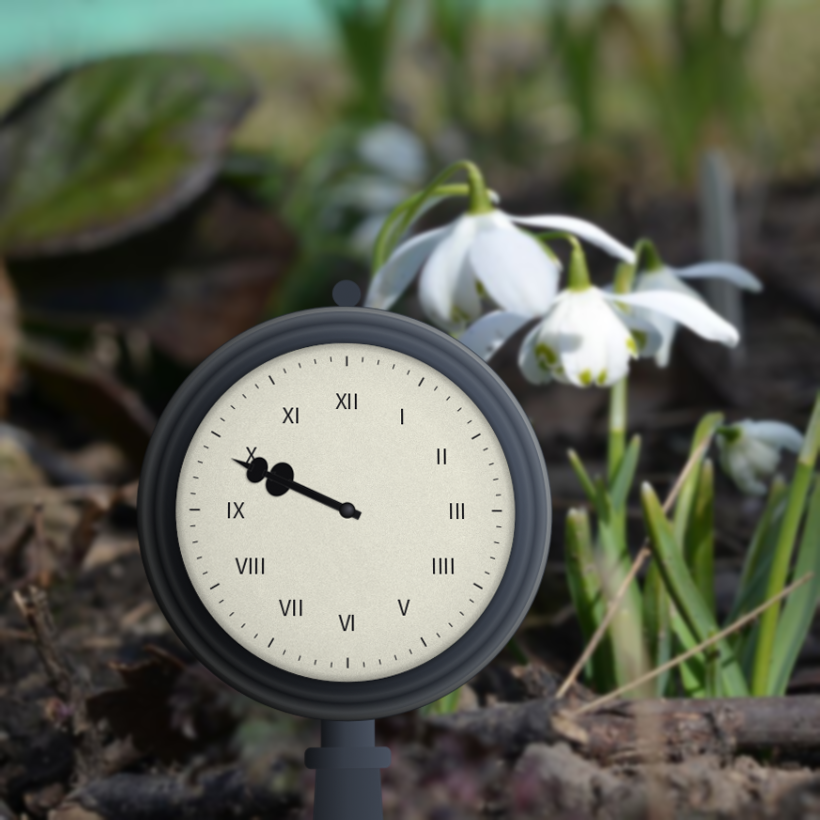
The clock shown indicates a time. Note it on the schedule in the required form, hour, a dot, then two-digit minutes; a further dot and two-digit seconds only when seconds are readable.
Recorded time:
9.49
